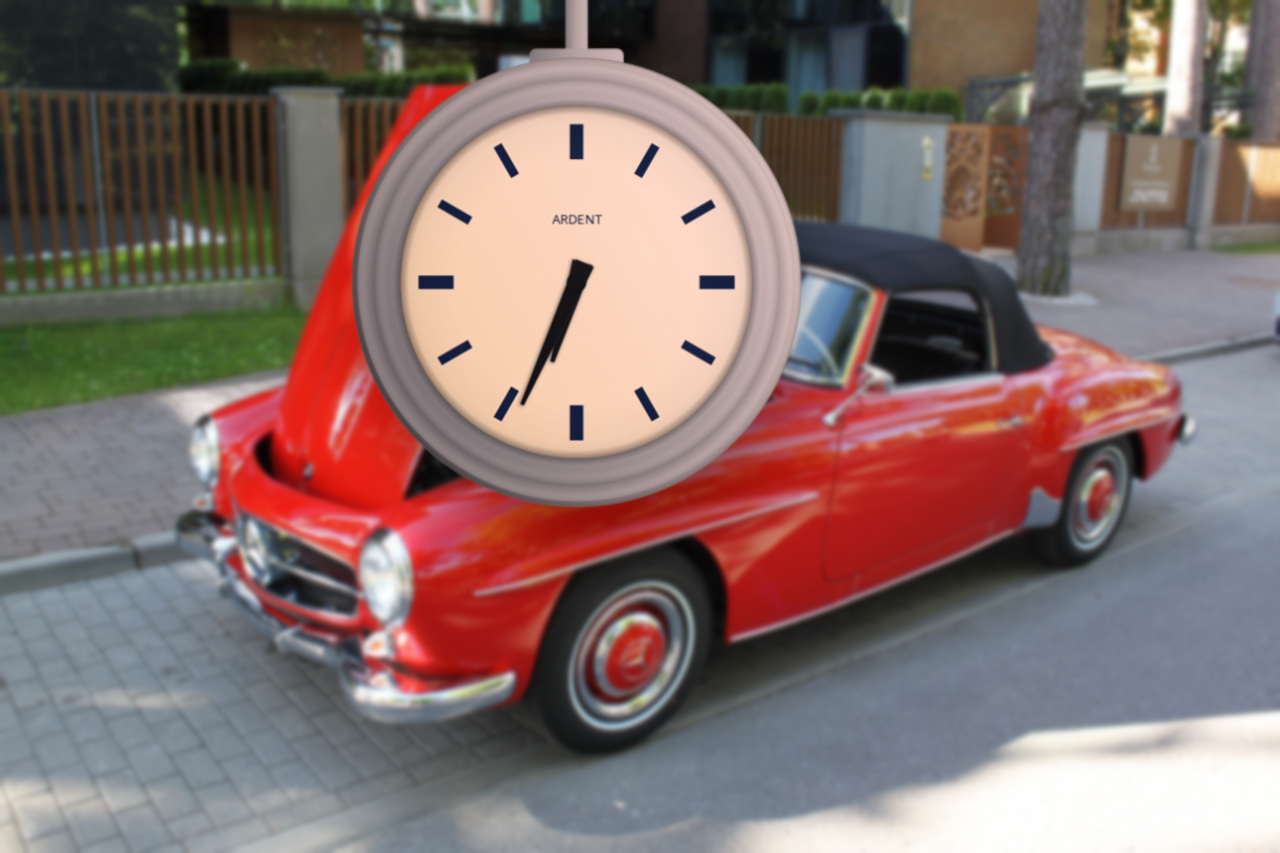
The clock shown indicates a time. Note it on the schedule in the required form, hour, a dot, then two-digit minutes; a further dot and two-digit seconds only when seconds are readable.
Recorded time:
6.34
